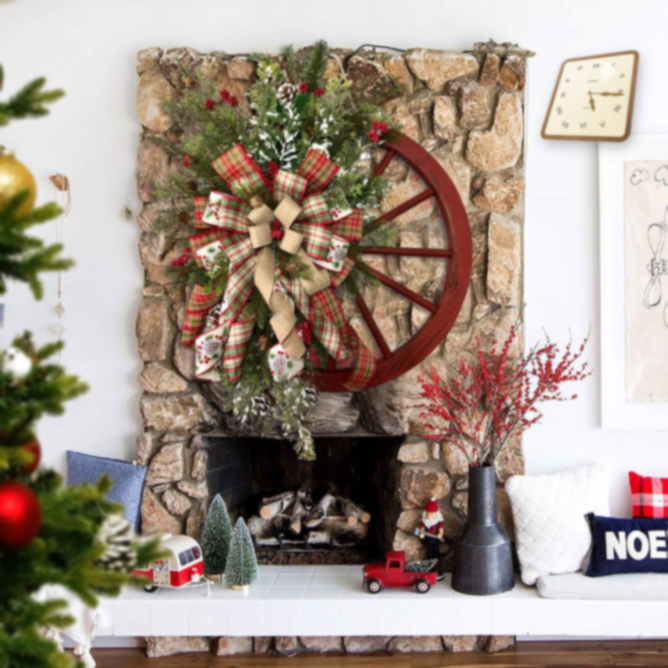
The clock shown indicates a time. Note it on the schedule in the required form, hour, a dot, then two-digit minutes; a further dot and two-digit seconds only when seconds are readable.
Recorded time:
5.16
